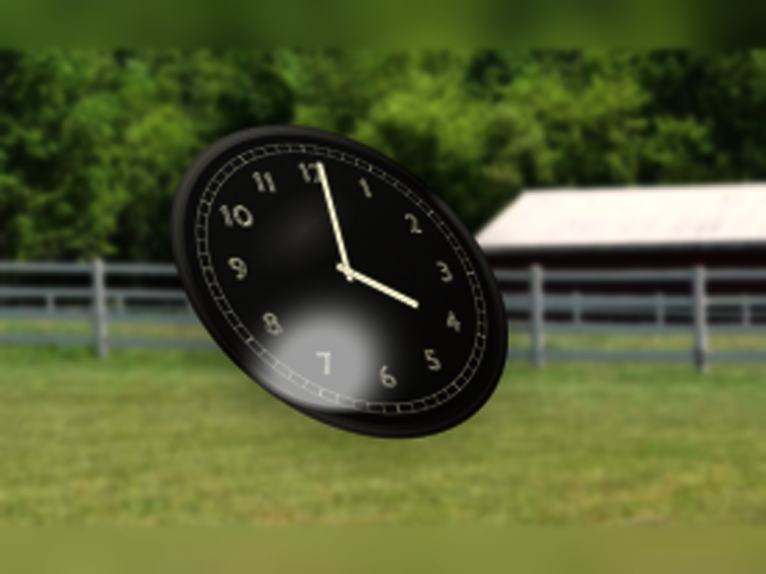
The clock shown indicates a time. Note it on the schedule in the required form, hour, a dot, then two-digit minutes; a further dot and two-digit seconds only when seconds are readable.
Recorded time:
4.01
